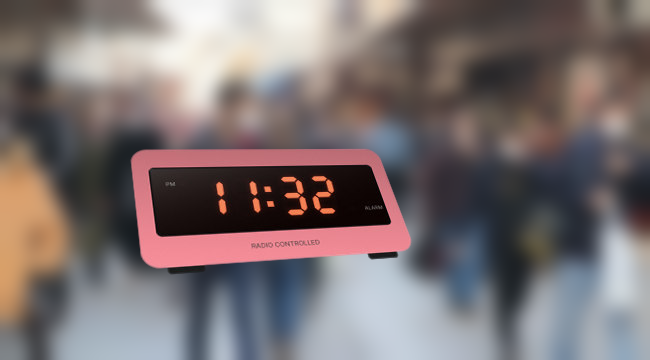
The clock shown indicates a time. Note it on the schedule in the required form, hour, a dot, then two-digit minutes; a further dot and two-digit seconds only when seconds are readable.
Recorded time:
11.32
